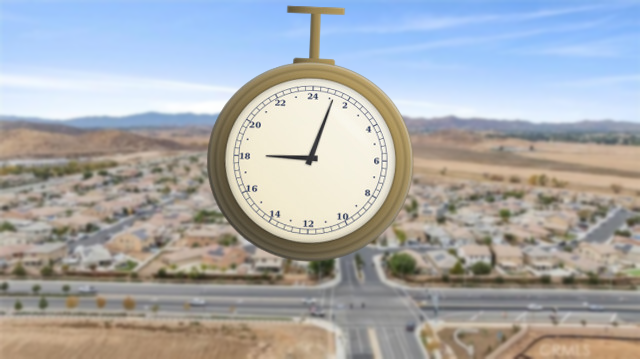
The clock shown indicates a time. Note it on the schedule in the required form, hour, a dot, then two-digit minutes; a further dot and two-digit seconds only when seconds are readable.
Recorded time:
18.03
